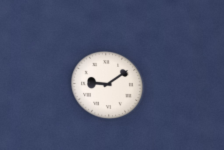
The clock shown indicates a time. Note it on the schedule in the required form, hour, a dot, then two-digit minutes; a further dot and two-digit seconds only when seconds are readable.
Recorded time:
9.09
